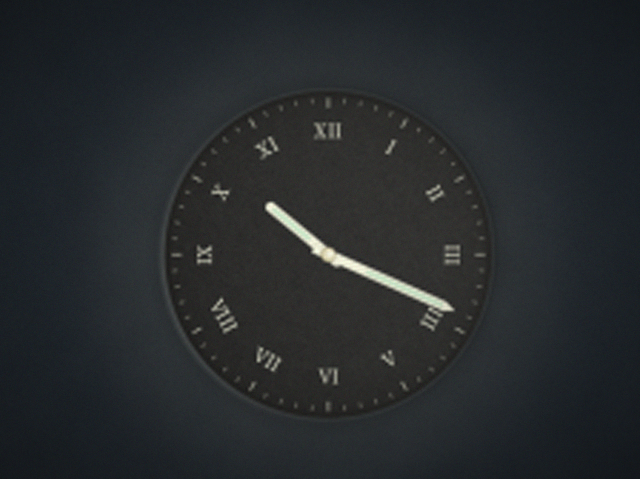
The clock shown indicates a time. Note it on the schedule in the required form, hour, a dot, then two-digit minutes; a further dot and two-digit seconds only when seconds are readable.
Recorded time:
10.19
